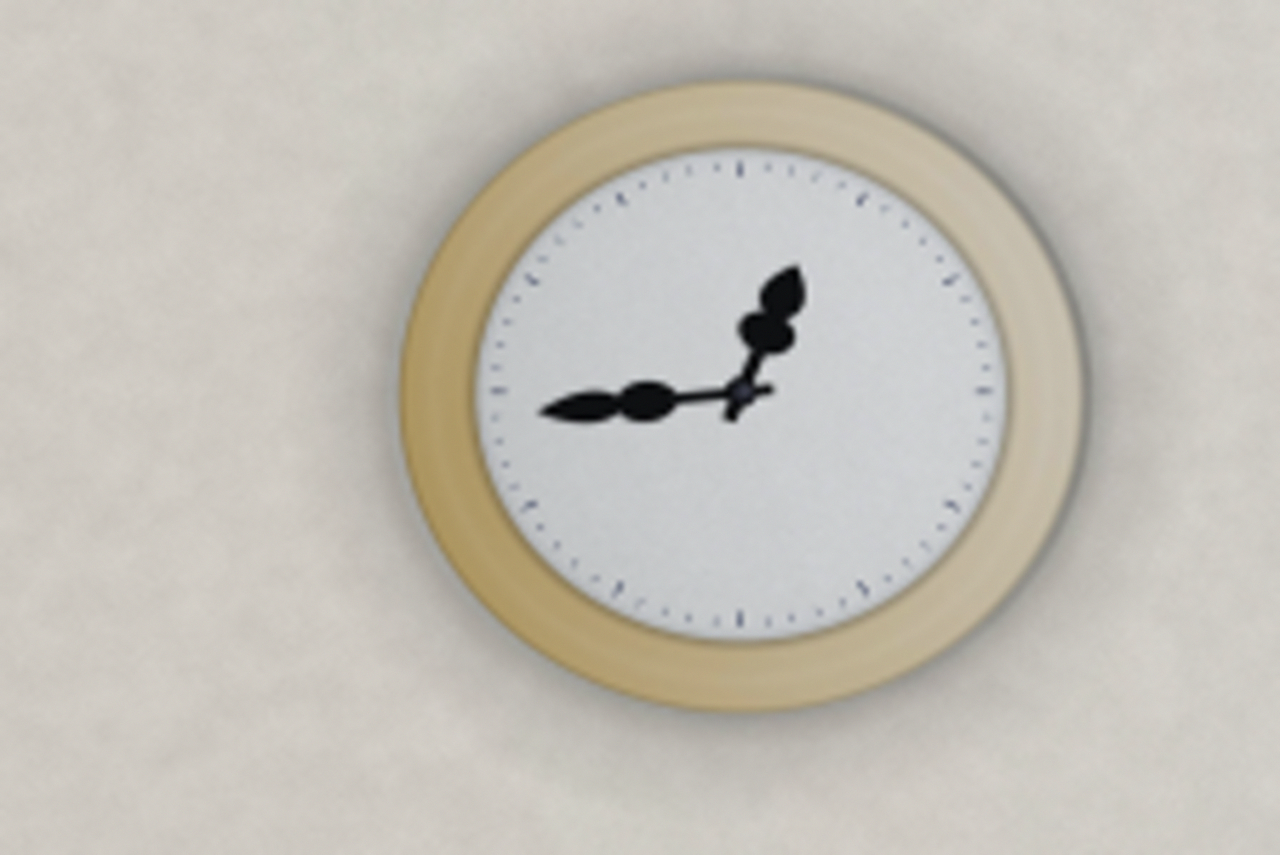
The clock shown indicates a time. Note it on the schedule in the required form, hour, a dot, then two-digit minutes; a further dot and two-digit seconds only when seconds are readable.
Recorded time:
12.44
